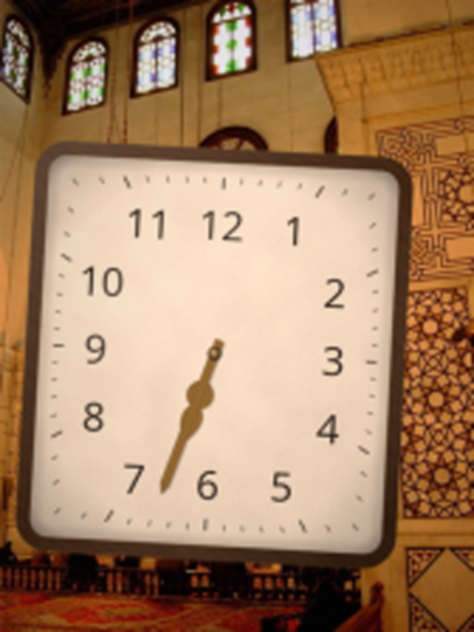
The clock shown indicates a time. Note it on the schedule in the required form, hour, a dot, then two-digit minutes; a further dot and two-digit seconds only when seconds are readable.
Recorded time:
6.33
